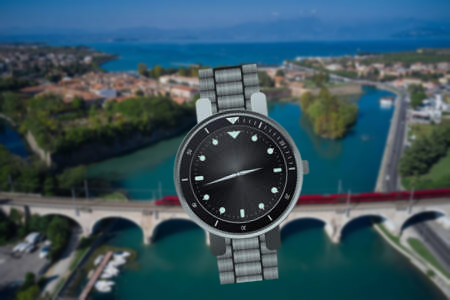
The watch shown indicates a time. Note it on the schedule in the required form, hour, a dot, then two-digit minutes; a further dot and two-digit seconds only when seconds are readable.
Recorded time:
2.43
